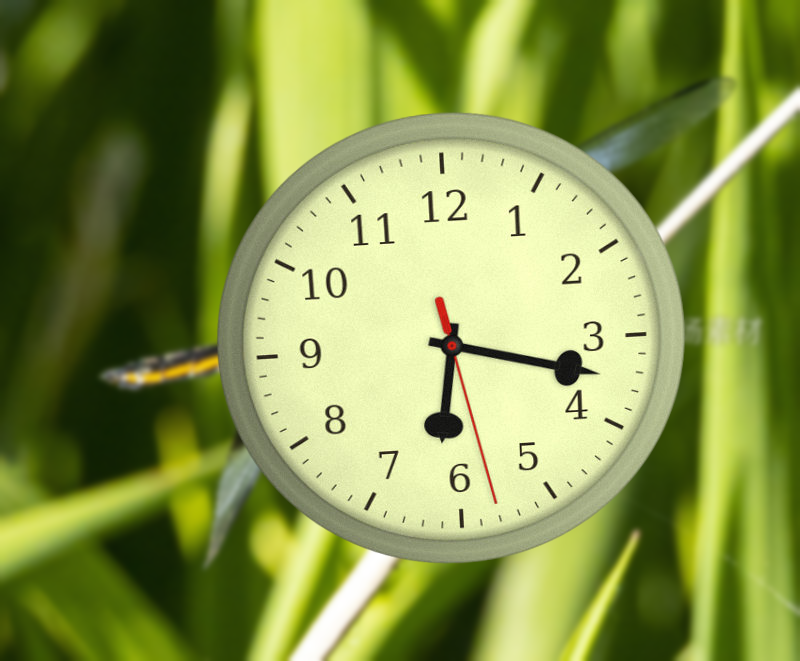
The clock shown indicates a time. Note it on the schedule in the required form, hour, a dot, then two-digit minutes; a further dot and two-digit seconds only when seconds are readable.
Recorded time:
6.17.28
